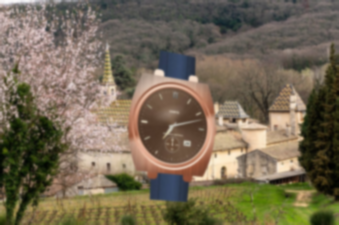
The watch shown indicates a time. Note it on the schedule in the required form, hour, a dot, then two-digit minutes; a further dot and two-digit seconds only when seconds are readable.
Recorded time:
7.12
